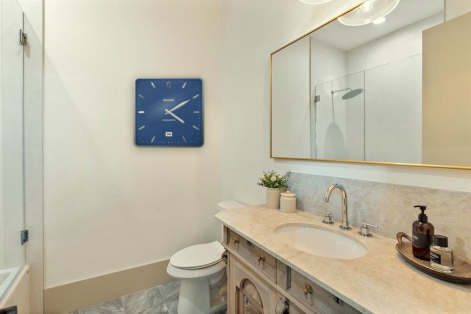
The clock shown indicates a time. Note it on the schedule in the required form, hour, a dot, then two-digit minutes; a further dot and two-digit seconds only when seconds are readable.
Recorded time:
4.10
